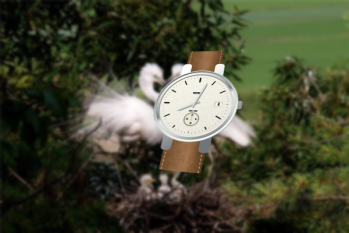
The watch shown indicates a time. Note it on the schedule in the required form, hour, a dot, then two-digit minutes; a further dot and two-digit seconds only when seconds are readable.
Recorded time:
8.03
